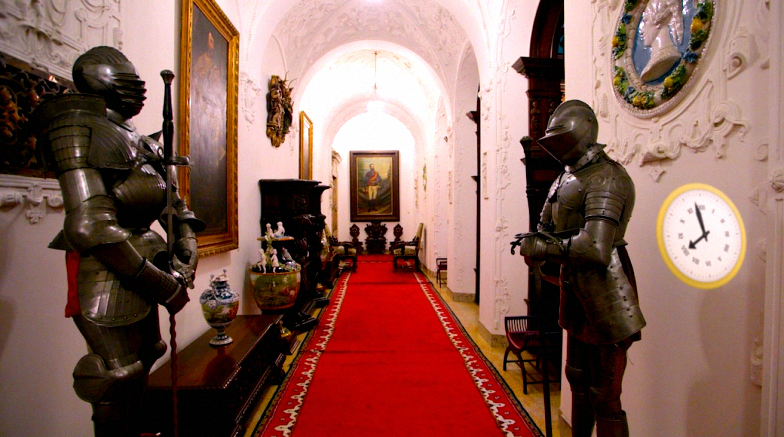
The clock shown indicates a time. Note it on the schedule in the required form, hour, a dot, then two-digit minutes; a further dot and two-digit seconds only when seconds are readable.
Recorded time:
7.58
